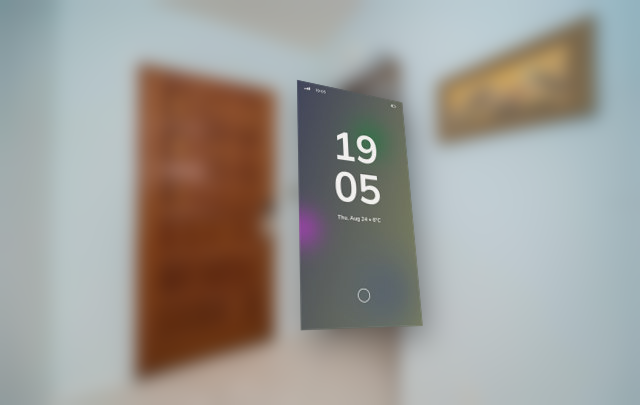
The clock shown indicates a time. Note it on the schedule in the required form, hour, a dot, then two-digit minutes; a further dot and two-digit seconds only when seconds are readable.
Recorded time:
19.05
